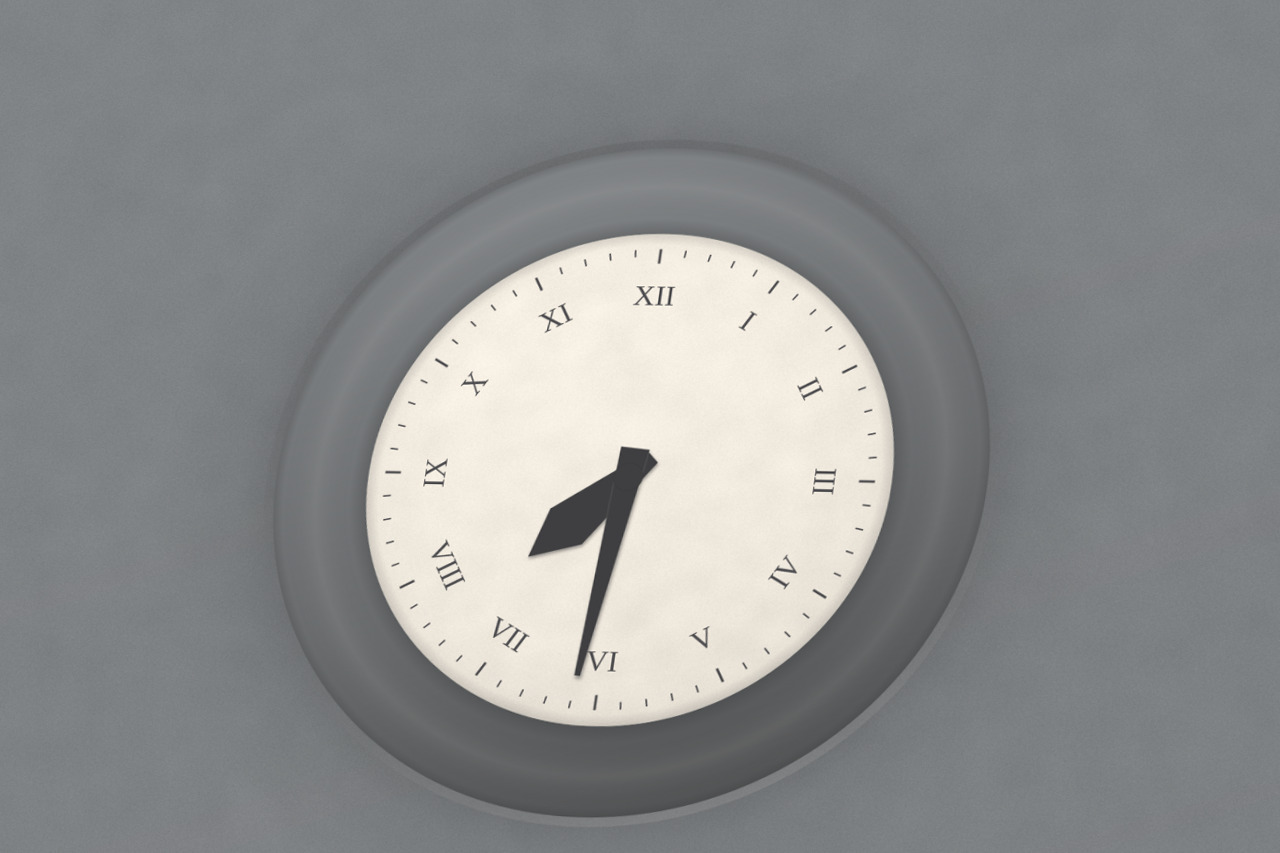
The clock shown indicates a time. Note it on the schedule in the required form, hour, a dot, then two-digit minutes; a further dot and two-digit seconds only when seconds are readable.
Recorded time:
7.31
